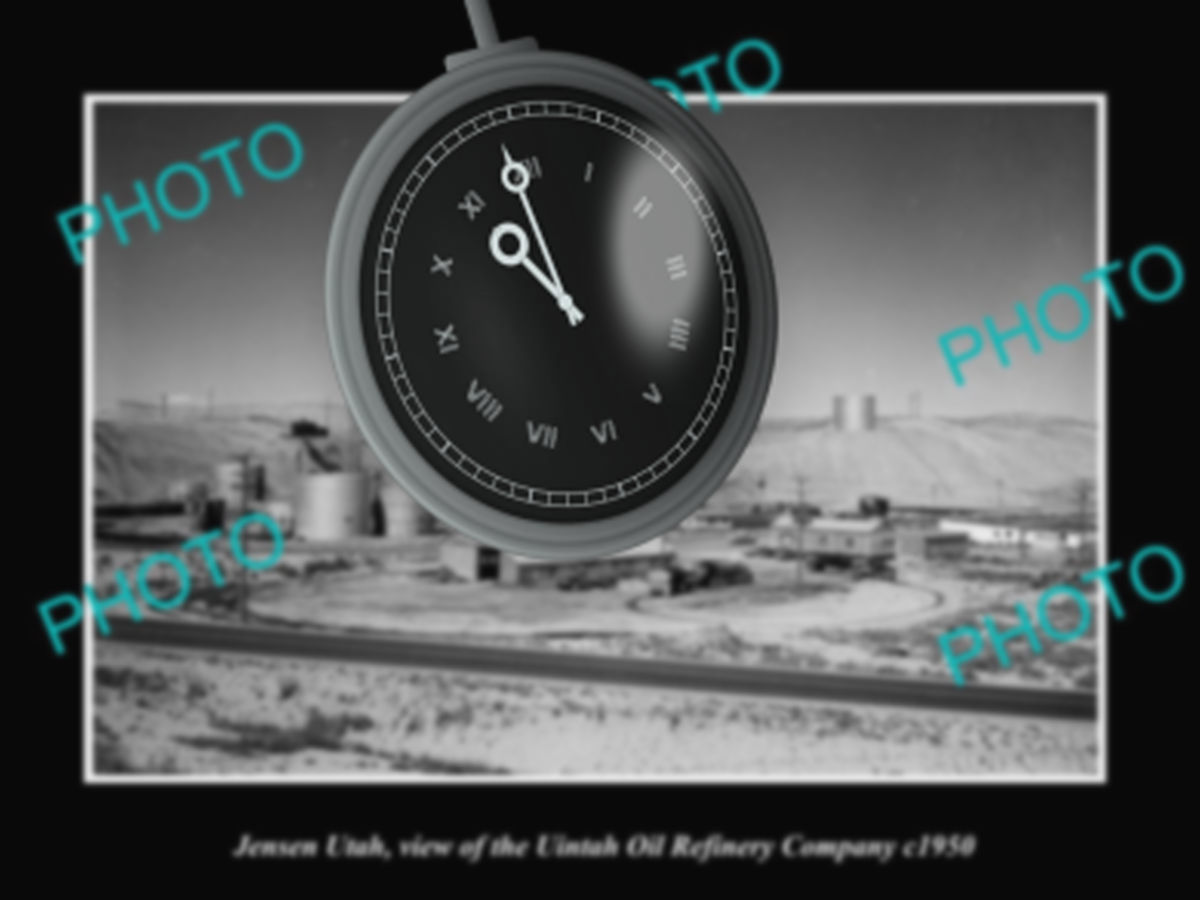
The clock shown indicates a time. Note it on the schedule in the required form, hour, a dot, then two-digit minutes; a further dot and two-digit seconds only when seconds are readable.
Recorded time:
10.59
